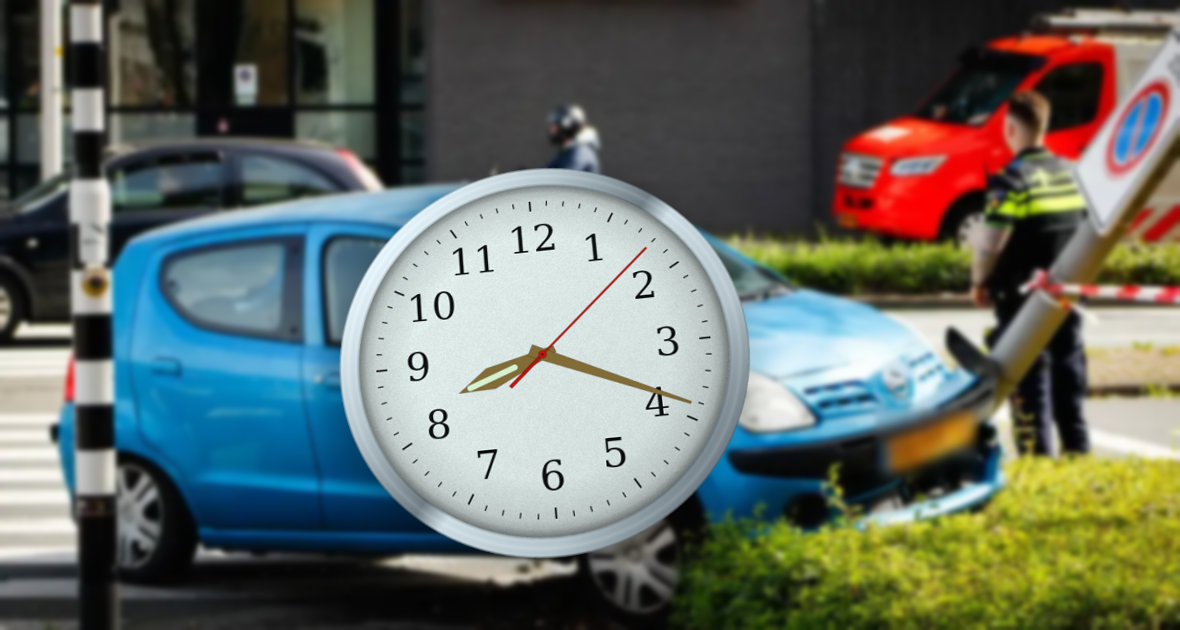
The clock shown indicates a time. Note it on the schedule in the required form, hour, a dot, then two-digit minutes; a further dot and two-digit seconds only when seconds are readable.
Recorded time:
8.19.08
